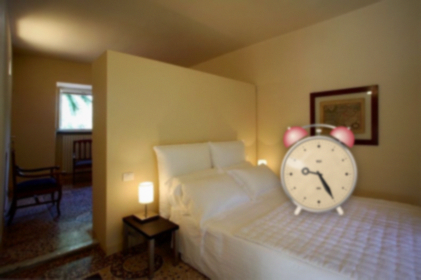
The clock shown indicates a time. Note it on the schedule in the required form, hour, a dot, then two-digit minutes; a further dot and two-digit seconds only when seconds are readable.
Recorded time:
9.25
